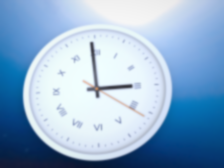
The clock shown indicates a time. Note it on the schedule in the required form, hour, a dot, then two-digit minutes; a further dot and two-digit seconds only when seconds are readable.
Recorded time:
2.59.21
